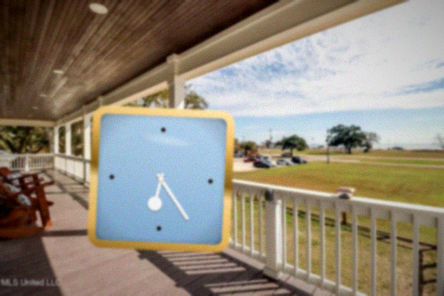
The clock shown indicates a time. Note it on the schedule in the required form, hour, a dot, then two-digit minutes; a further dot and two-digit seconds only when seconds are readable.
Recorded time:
6.24
